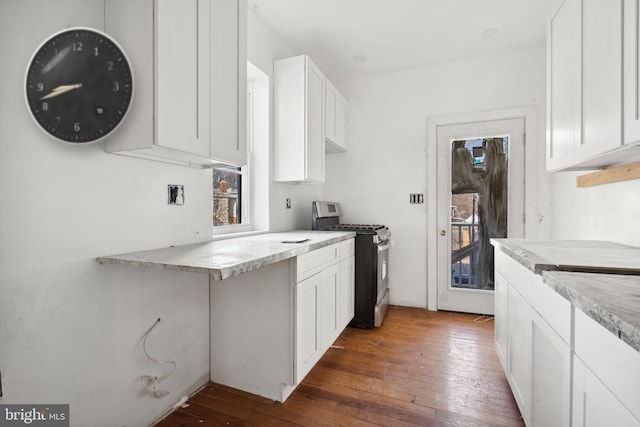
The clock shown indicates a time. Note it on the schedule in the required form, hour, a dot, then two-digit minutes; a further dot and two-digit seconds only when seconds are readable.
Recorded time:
8.42
